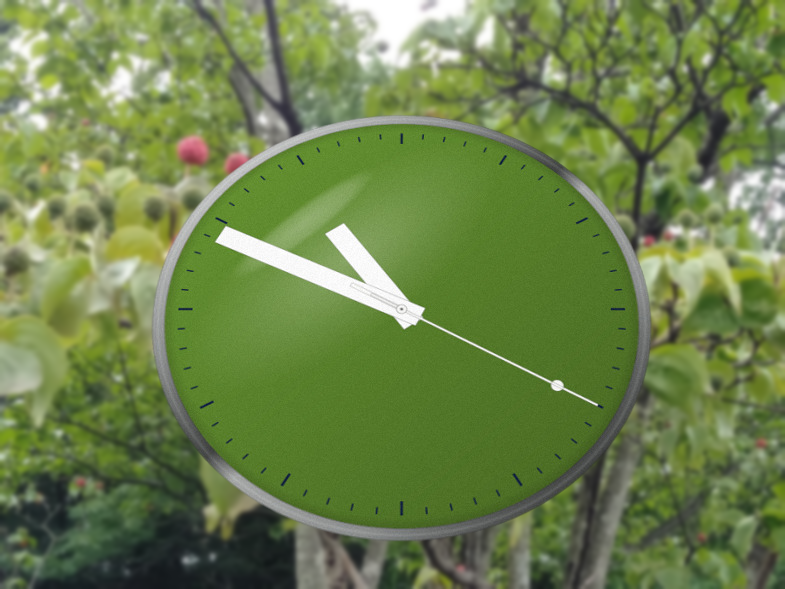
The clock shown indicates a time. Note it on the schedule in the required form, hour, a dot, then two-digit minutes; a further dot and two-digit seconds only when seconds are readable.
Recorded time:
10.49.20
